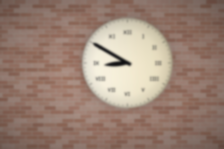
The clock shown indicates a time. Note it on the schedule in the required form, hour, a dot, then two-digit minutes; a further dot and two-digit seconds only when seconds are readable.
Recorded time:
8.50
